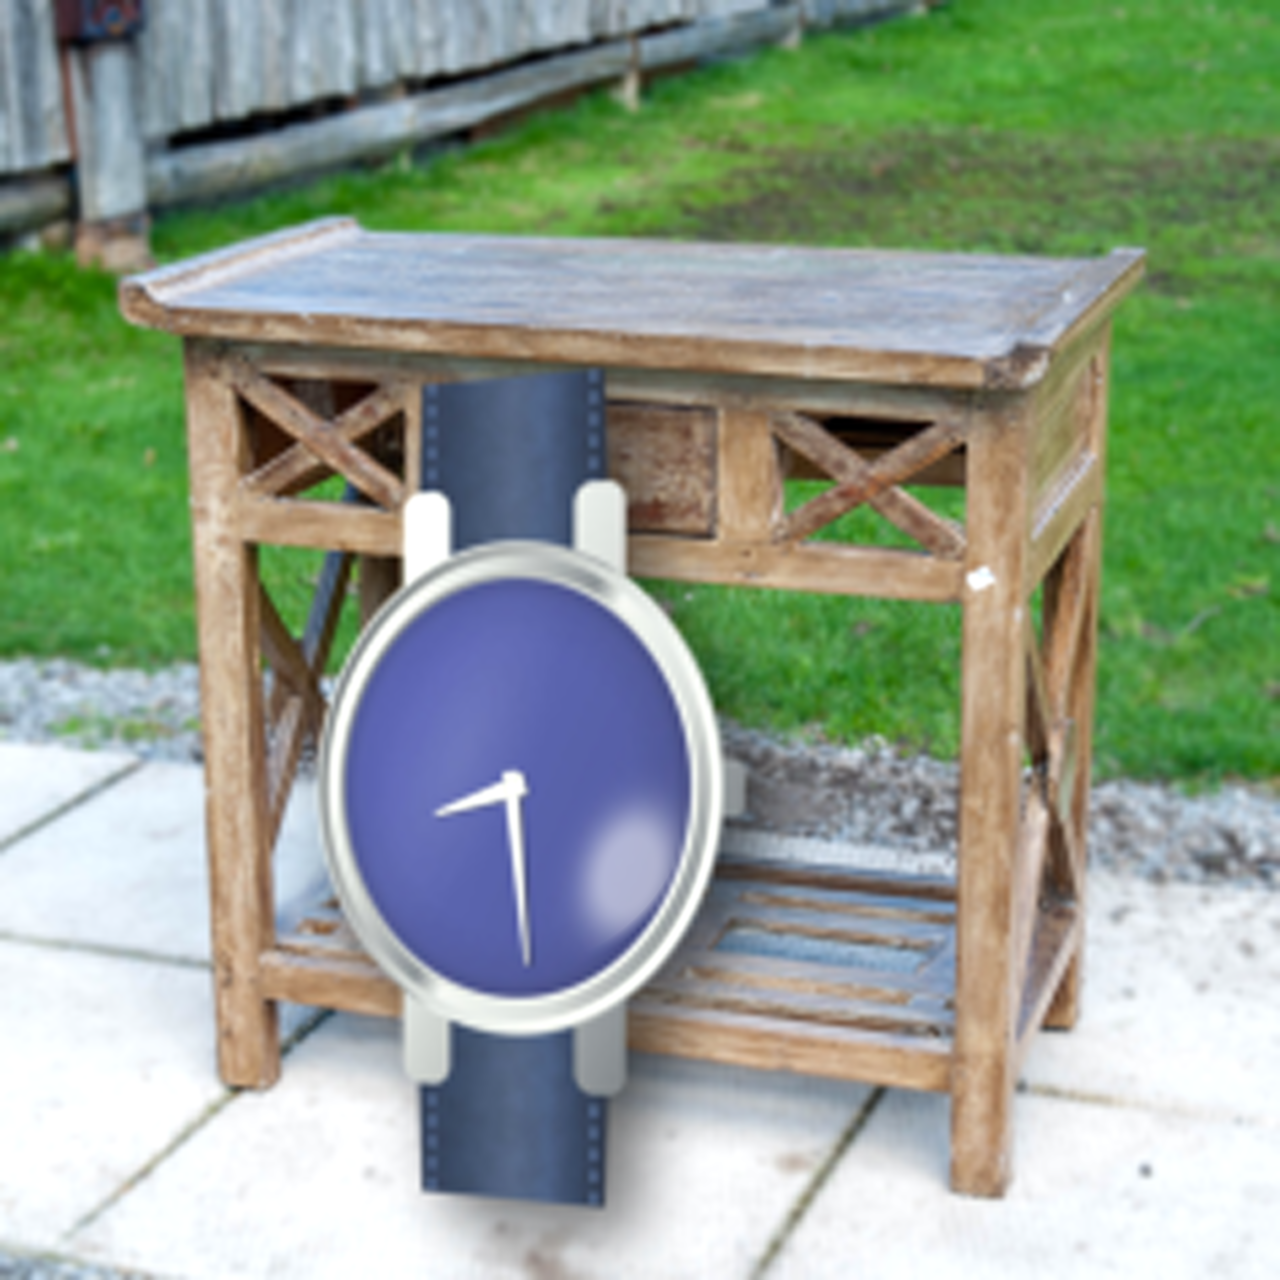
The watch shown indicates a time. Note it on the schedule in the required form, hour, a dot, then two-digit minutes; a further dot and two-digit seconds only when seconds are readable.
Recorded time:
8.29
